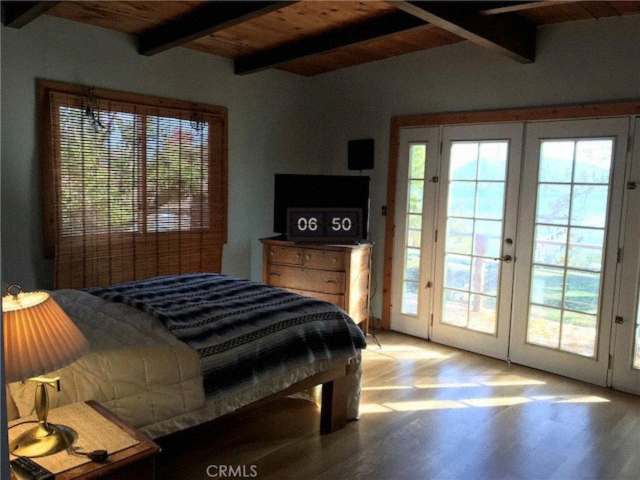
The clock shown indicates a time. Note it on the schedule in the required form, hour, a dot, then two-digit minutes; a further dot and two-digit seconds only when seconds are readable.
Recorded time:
6.50
